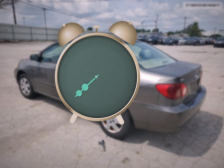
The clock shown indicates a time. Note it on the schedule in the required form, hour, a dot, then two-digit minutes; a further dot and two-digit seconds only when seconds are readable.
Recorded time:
7.38
